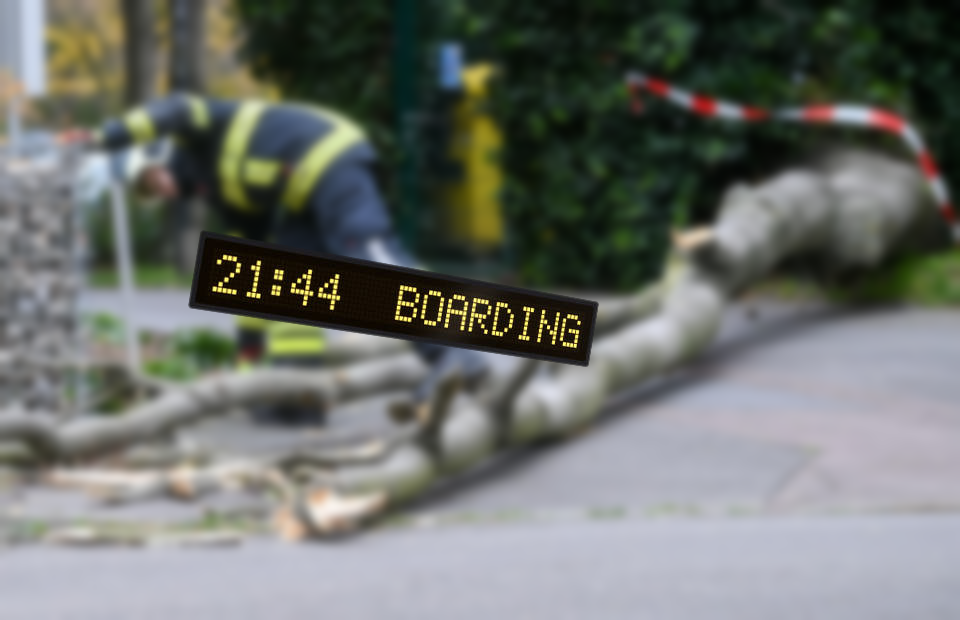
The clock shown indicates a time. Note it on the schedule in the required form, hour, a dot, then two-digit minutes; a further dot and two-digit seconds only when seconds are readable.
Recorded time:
21.44
